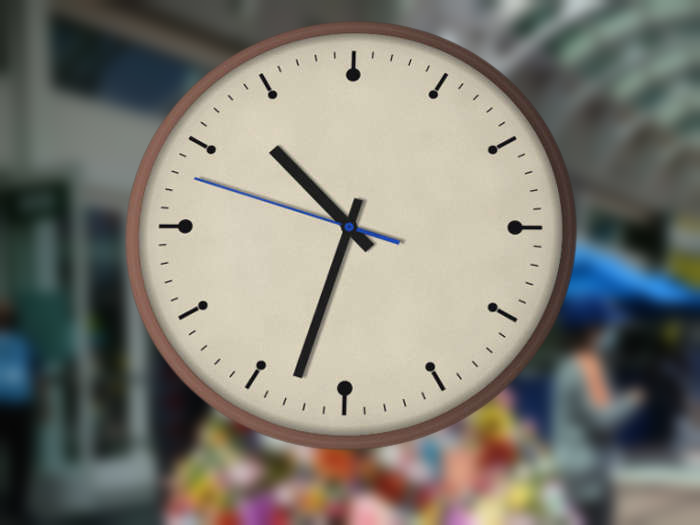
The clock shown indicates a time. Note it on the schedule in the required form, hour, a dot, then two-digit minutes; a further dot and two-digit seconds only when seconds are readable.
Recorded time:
10.32.48
